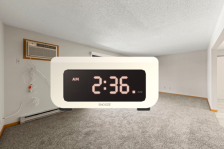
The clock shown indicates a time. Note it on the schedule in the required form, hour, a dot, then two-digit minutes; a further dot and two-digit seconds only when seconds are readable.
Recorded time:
2.36
